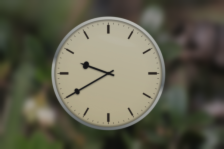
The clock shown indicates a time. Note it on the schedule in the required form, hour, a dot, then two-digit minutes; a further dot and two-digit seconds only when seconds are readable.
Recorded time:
9.40
